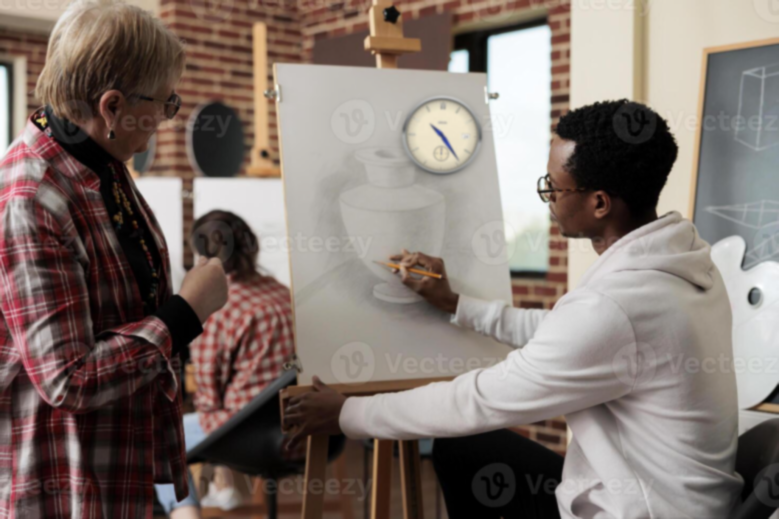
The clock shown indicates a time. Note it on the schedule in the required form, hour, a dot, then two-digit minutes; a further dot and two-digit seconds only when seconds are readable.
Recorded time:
10.24
